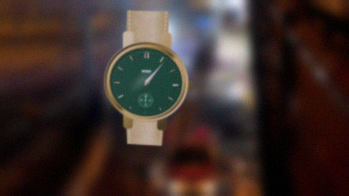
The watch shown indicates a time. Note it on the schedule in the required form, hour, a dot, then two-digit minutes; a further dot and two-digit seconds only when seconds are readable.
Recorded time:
1.06
